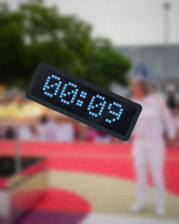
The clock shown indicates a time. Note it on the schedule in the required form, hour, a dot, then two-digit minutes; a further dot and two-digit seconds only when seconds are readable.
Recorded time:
0.09
